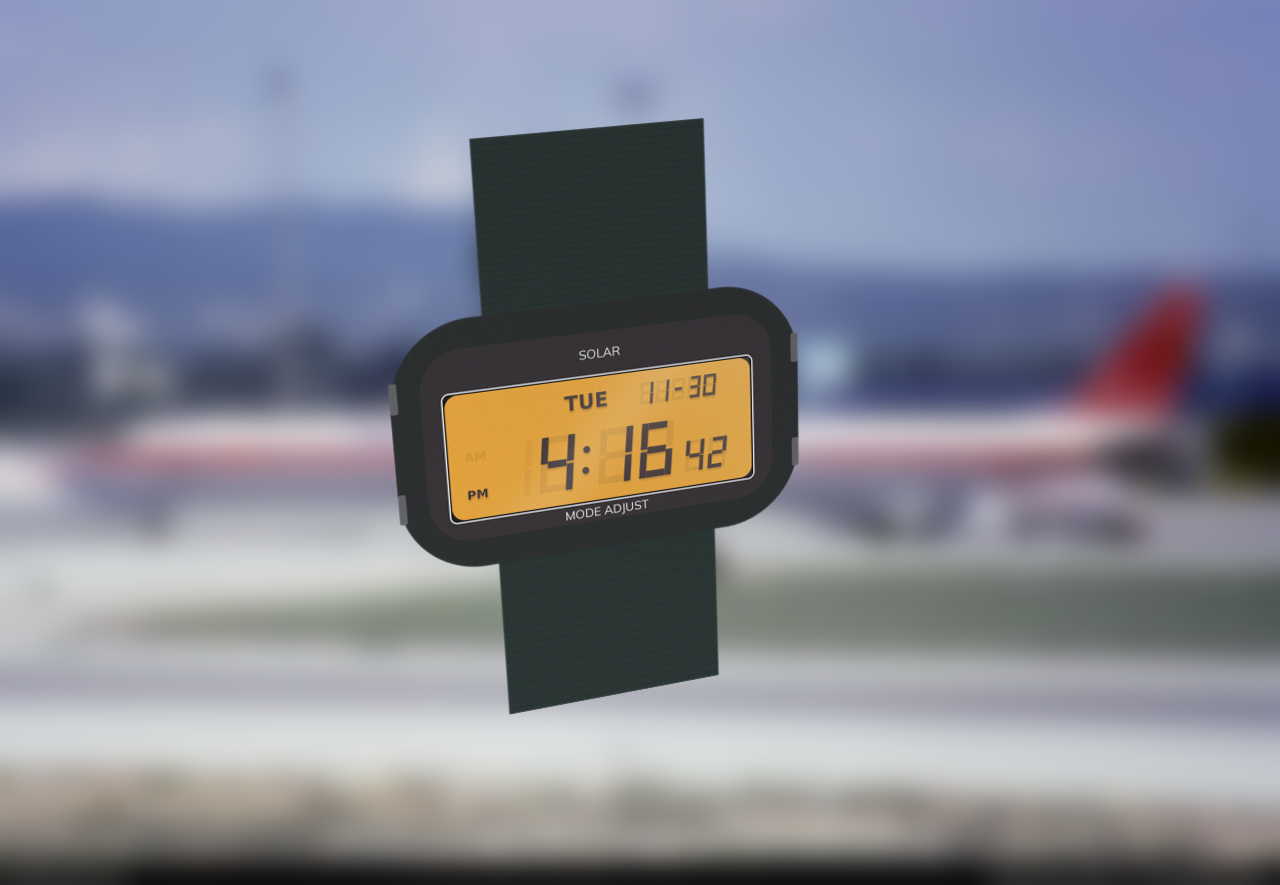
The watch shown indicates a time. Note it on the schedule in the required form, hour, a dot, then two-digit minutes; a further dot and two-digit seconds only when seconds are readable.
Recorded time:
4.16.42
